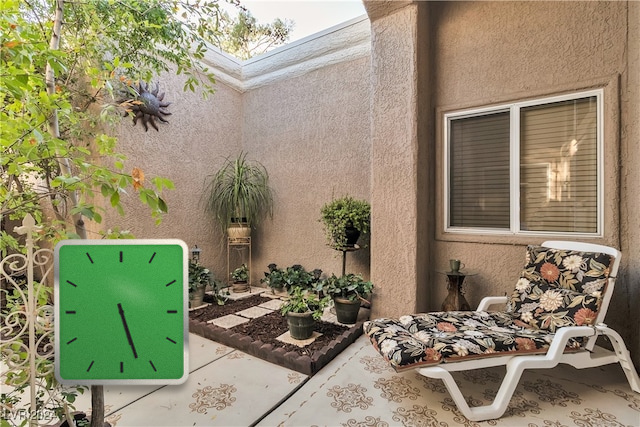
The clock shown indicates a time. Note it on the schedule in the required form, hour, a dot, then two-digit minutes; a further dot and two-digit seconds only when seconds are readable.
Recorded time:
5.27
